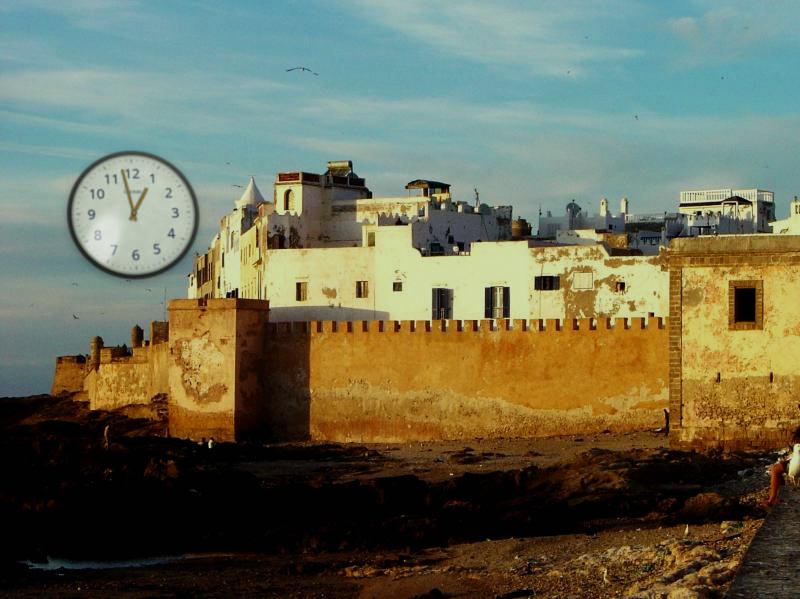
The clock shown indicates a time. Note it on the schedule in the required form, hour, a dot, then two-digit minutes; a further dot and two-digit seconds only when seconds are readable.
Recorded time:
12.58
